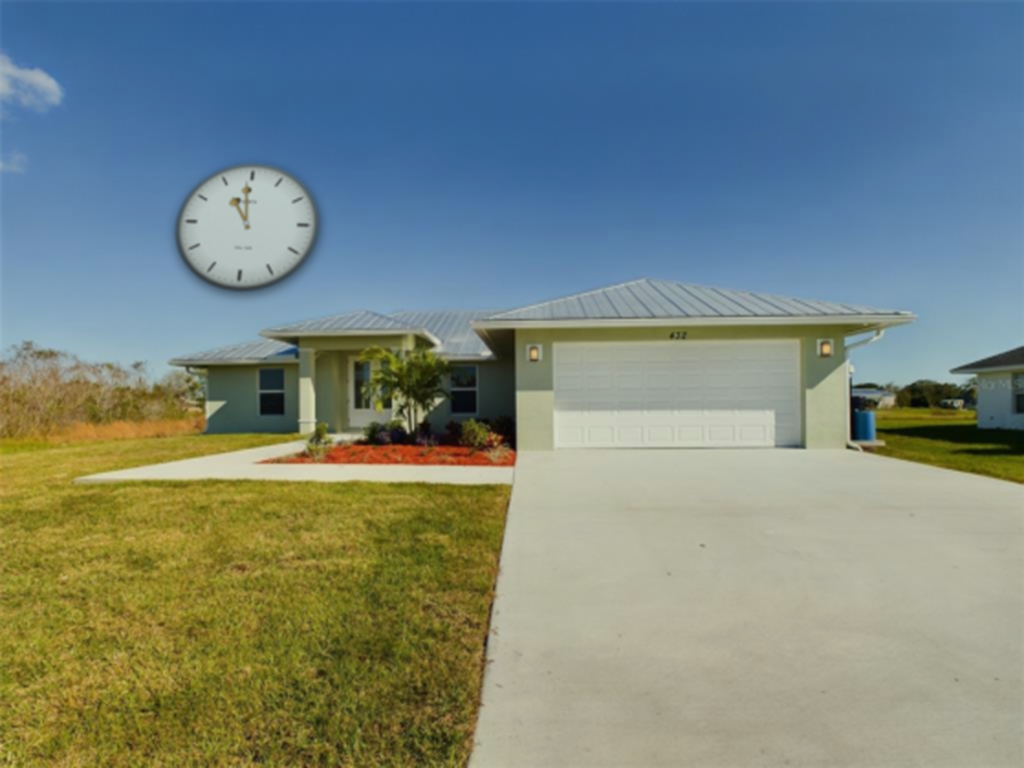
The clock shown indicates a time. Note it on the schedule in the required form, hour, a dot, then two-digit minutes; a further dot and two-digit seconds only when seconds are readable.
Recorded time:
10.59
